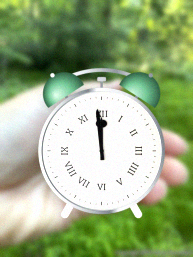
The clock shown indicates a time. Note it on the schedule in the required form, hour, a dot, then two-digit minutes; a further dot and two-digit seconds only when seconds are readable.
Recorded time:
11.59
